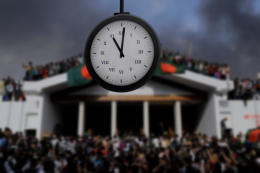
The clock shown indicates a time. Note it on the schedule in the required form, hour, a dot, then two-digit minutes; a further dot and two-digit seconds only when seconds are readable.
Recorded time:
11.01
